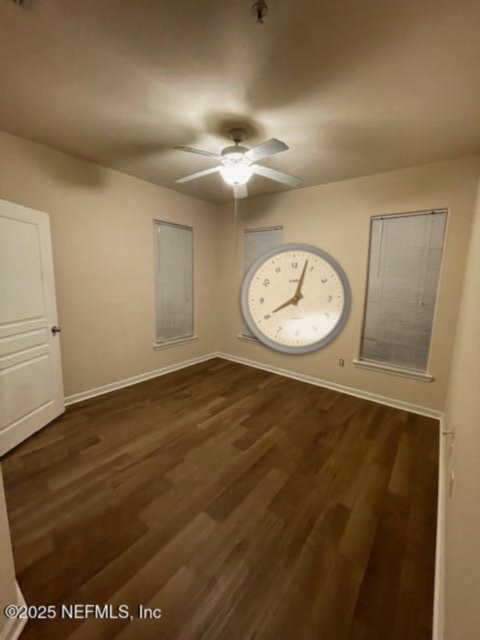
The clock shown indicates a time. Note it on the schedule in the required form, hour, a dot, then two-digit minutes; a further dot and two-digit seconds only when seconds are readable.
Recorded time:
8.03
